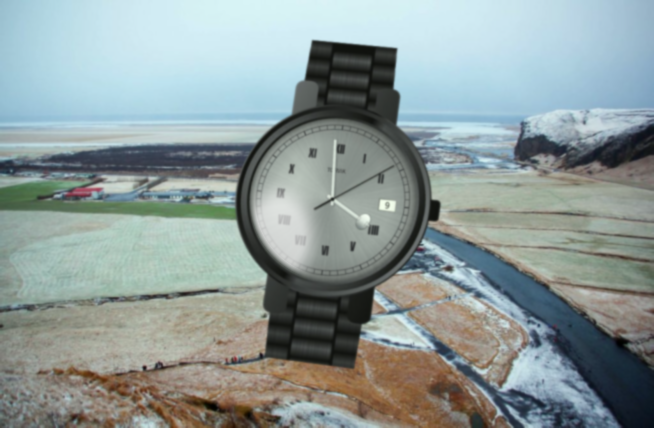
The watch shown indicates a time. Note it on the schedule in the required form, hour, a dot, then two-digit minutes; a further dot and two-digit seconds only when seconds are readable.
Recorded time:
3.59.09
